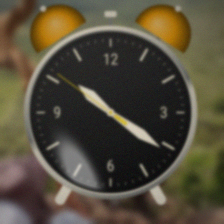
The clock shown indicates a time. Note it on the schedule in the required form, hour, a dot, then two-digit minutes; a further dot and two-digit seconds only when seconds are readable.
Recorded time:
10.20.51
